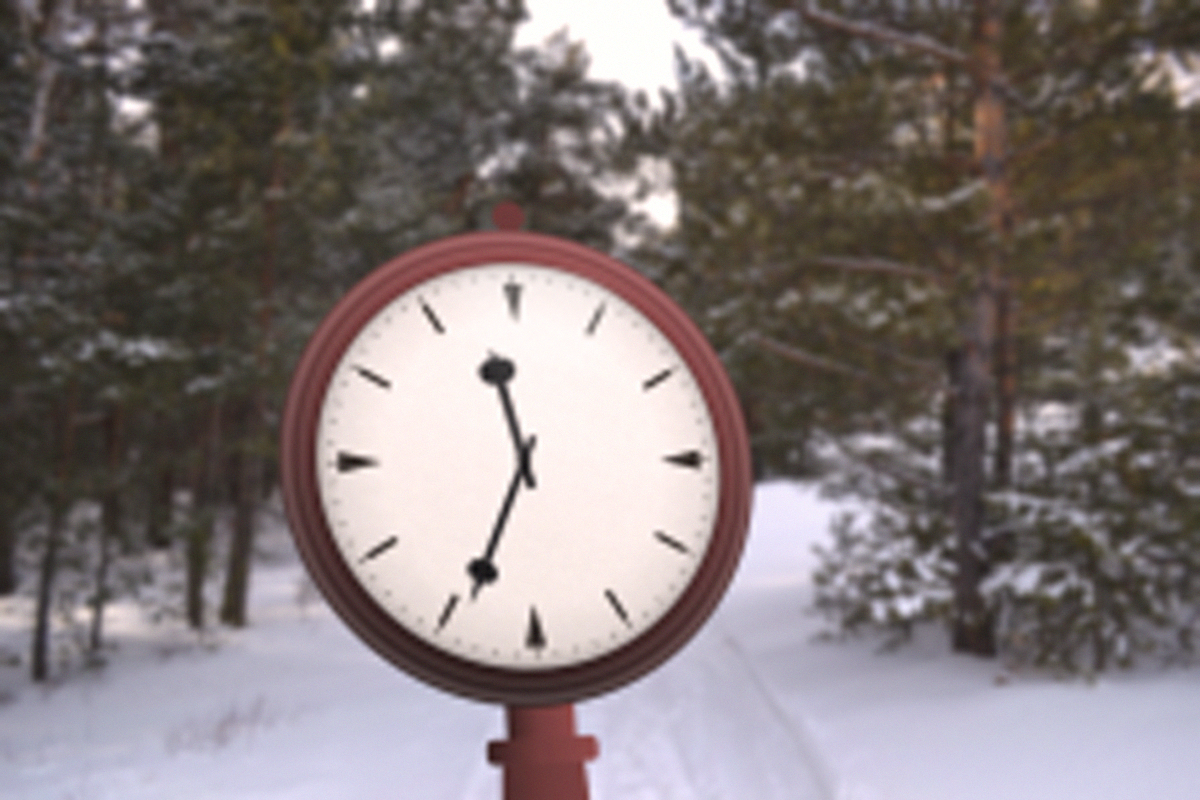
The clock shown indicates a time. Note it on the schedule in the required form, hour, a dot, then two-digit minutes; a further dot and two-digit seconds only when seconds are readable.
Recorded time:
11.34
